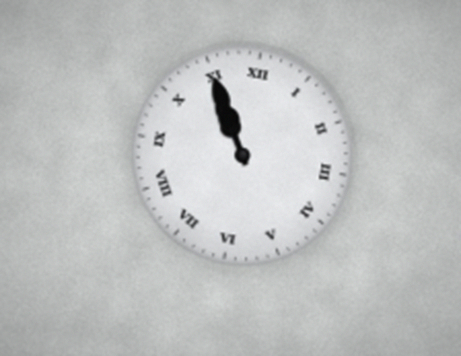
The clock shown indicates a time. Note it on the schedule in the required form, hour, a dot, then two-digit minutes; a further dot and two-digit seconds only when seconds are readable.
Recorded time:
10.55
